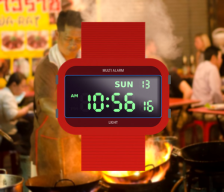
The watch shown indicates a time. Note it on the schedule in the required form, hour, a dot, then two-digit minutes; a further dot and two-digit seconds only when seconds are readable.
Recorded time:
10.56.16
